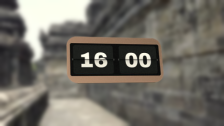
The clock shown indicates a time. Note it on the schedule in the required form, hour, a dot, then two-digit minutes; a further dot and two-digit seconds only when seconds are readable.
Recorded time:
16.00
